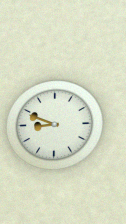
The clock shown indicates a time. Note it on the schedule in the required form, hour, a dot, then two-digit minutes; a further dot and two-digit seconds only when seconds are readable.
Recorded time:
8.49
